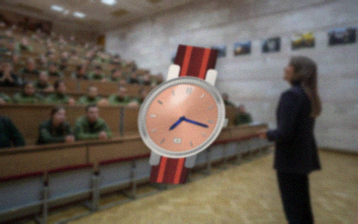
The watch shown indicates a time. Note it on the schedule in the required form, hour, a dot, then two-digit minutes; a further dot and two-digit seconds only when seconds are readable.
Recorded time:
7.17
